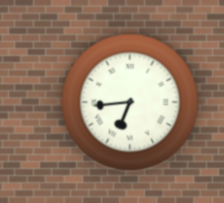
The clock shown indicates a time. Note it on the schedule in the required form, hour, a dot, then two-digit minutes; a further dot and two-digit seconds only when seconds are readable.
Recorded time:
6.44
